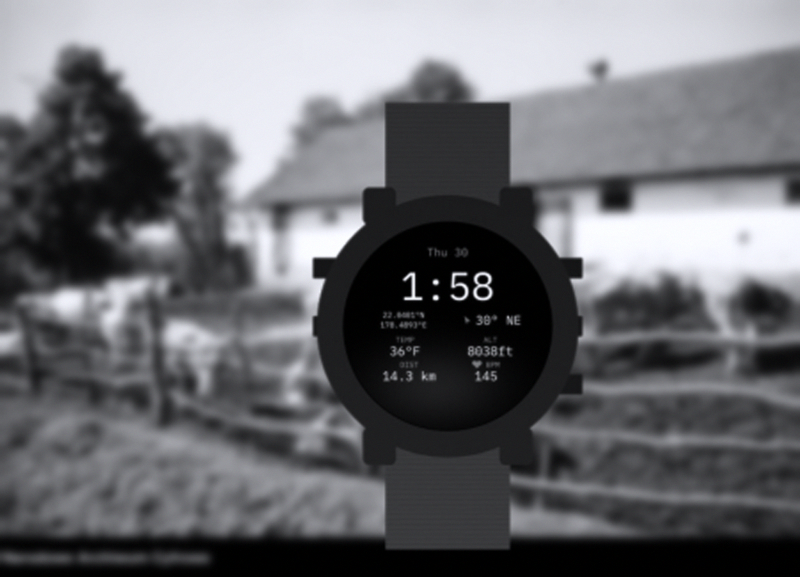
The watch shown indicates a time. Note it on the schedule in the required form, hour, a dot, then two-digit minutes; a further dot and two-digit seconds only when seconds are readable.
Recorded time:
1.58
